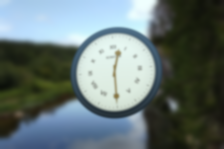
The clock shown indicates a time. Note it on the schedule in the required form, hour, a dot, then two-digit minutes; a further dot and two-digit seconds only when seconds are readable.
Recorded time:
12.30
